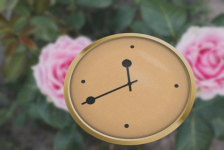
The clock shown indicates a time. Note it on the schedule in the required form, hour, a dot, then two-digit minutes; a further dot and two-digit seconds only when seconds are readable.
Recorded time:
11.40
